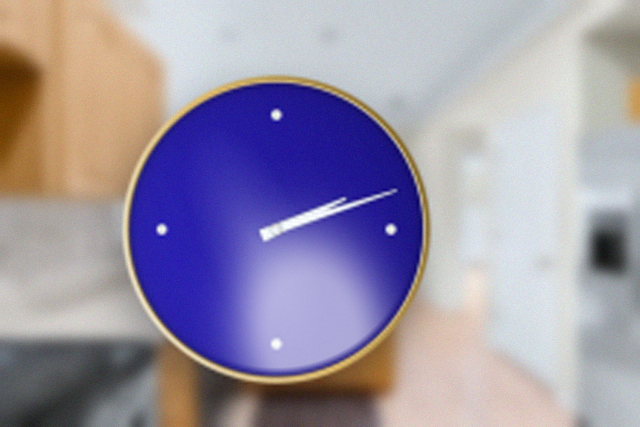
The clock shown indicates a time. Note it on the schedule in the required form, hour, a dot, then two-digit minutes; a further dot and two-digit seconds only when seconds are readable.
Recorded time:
2.12
